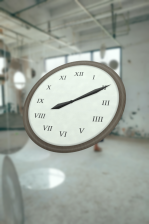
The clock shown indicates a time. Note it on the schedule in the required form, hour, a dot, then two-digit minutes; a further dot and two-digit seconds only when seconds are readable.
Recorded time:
8.10
